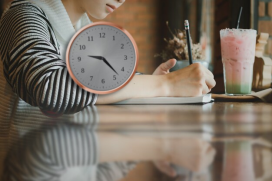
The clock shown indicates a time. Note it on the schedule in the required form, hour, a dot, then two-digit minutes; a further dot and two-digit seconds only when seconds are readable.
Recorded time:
9.23
